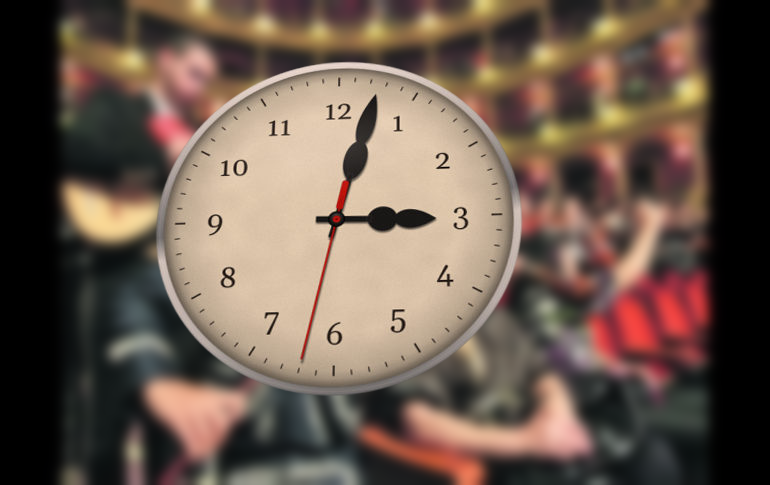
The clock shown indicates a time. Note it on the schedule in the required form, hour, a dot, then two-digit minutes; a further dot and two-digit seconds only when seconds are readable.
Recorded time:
3.02.32
